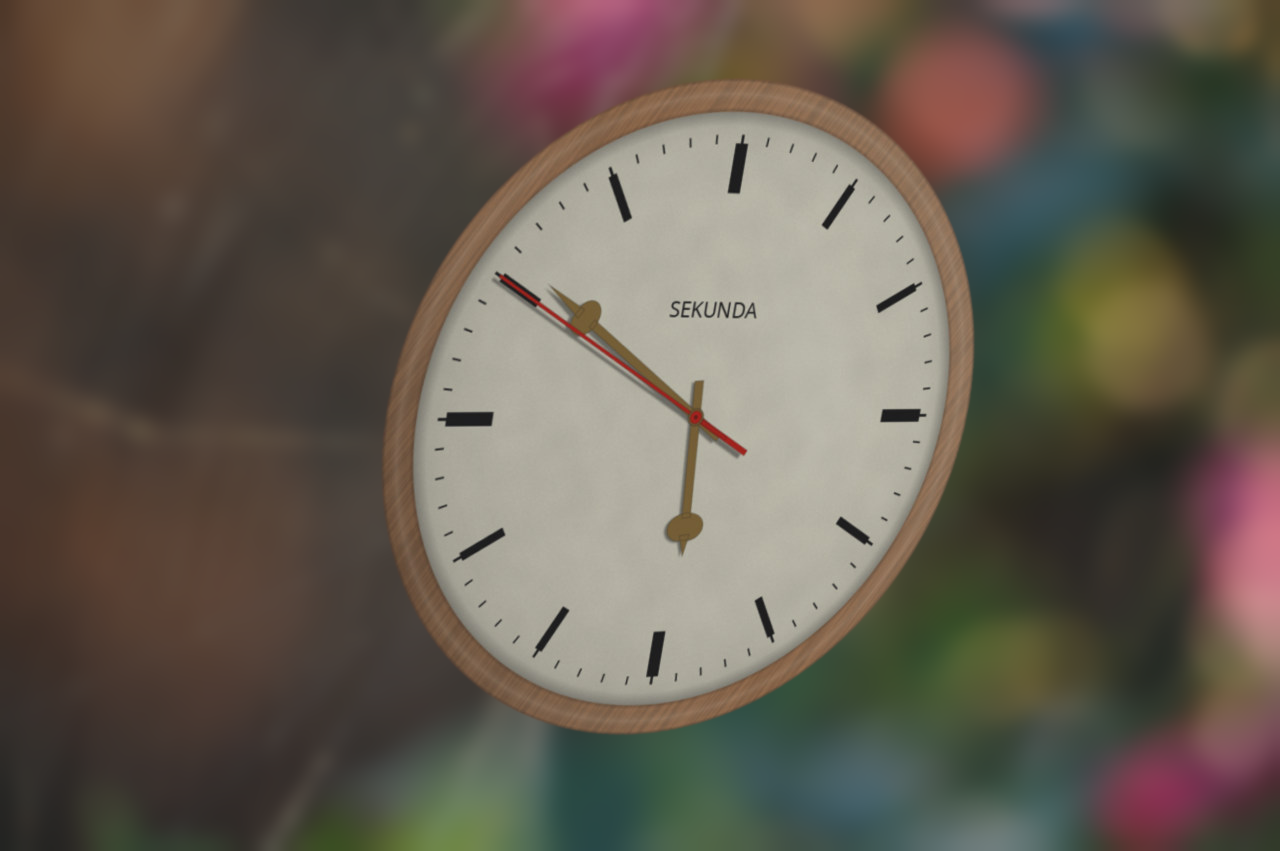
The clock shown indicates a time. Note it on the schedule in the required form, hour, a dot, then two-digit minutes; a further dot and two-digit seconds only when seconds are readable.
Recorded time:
5.50.50
